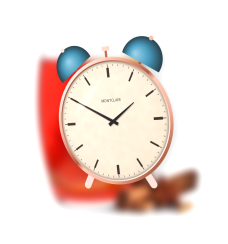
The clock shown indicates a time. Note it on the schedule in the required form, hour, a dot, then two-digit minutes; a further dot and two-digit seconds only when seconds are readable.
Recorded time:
1.50
